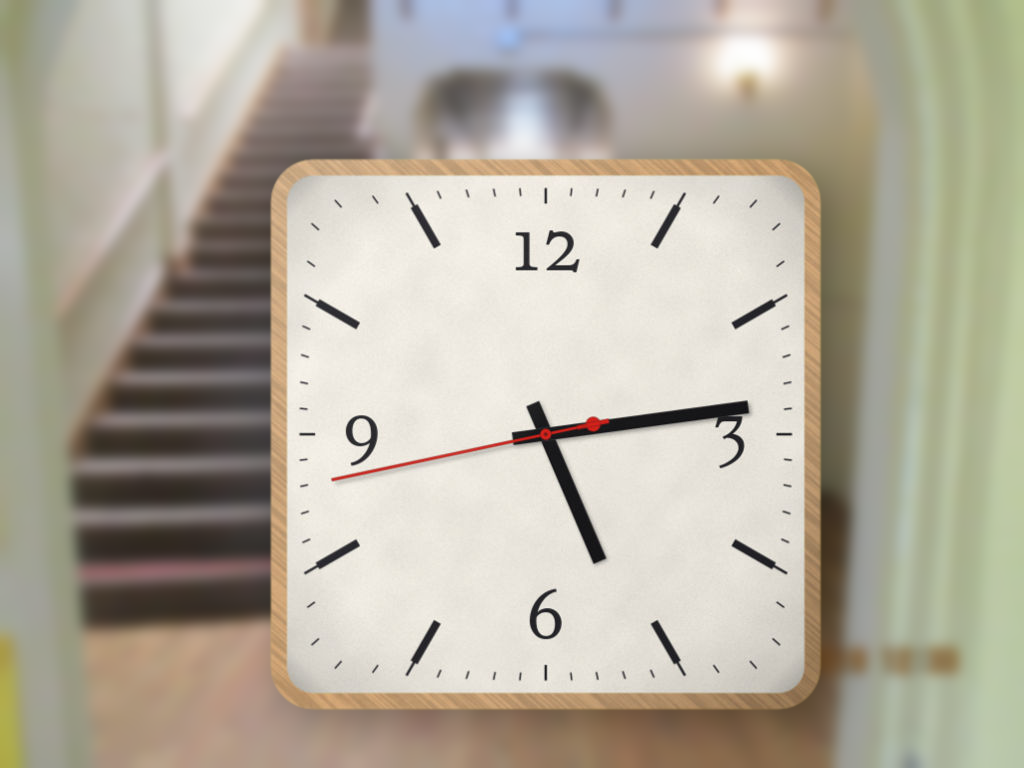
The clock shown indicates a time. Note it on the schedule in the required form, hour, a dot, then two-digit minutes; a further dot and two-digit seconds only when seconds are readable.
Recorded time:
5.13.43
